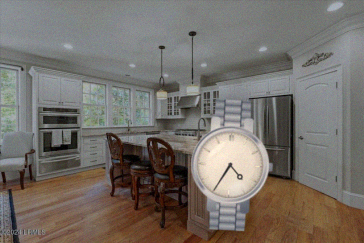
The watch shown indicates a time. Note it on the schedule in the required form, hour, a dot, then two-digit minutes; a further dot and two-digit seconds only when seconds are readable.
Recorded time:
4.35
